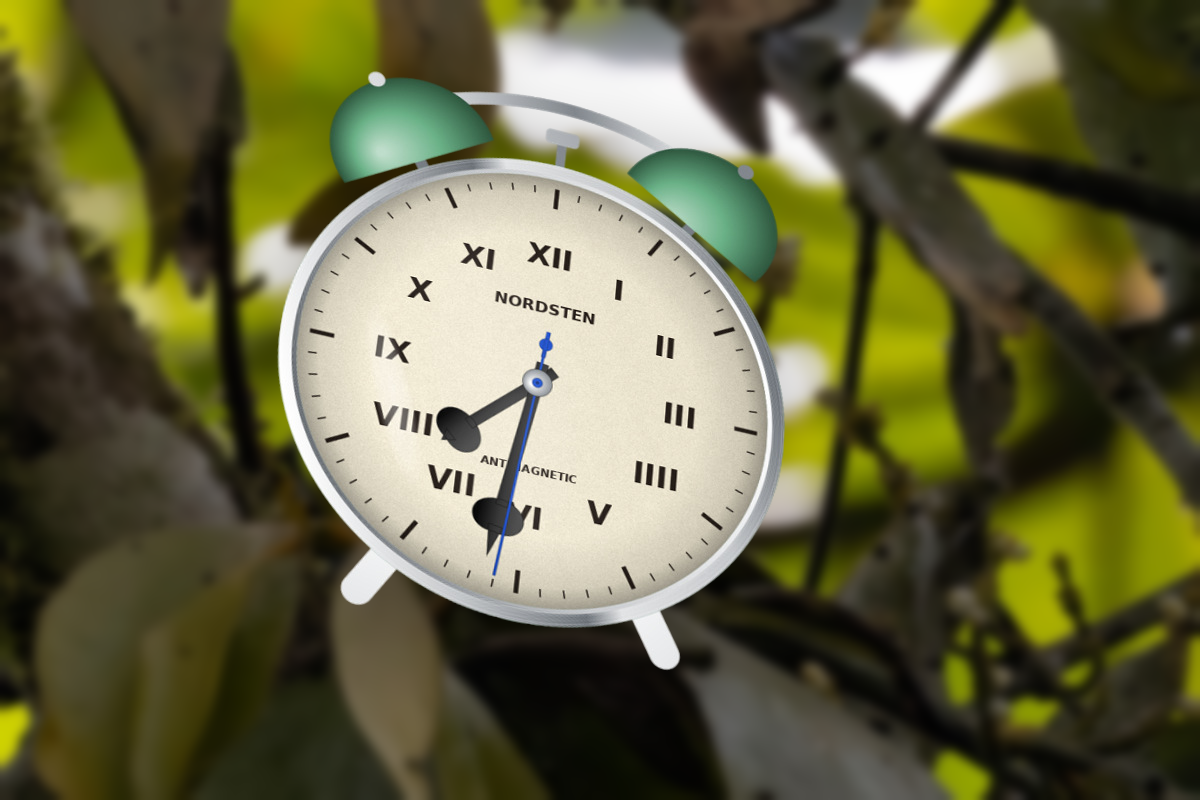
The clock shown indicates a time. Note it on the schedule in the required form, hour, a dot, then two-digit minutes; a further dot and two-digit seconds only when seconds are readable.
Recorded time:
7.31.31
